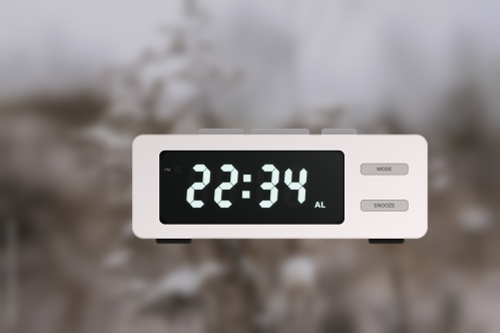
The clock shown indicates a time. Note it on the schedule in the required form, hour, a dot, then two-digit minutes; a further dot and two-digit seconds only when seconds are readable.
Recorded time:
22.34
